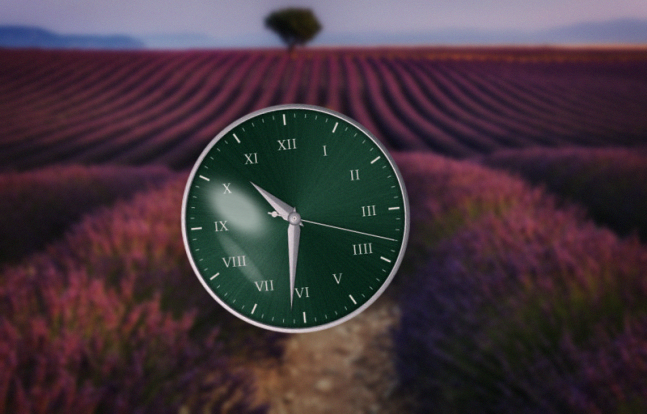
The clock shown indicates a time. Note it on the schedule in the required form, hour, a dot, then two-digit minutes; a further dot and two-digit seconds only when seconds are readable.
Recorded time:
10.31.18
